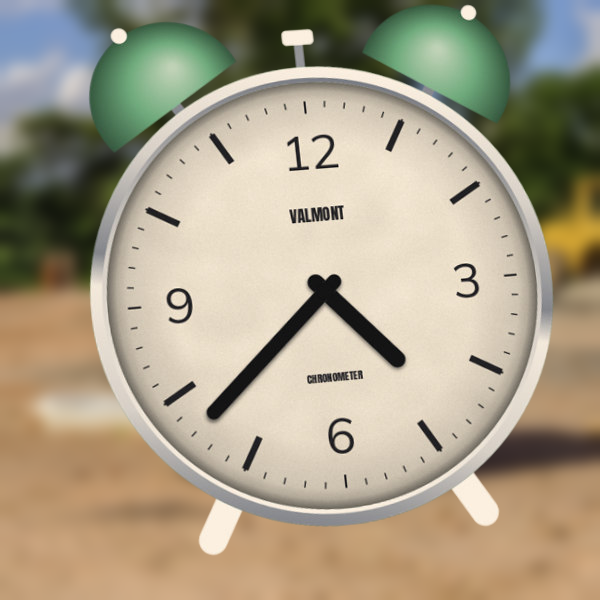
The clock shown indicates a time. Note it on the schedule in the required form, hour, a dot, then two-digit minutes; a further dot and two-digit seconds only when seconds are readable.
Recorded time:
4.38
